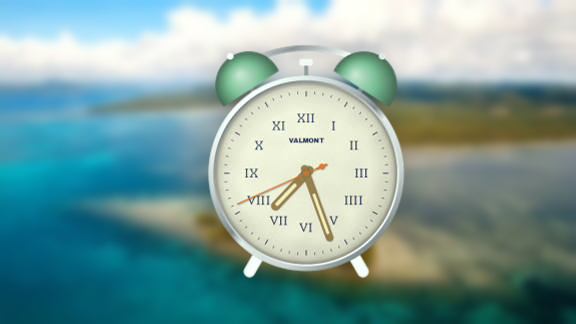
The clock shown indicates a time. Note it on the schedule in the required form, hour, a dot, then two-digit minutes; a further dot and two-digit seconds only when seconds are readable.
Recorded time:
7.26.41
